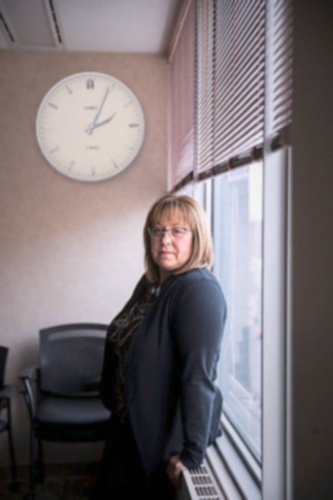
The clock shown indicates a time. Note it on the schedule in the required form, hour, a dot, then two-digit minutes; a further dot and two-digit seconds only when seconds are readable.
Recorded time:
2.04
